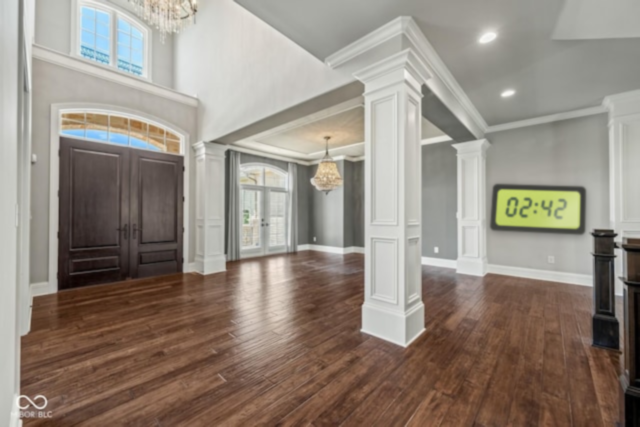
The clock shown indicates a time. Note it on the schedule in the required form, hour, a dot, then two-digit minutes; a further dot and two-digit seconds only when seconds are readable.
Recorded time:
2.42
